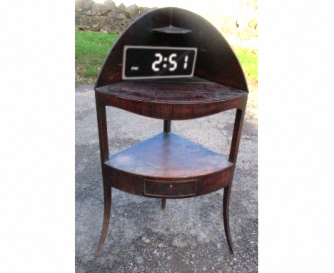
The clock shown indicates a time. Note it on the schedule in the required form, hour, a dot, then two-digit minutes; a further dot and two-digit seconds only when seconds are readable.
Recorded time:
2.51
